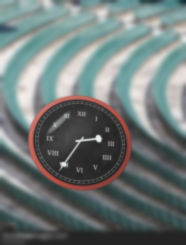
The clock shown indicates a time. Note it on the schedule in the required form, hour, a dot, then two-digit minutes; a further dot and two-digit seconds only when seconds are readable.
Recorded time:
2.35
